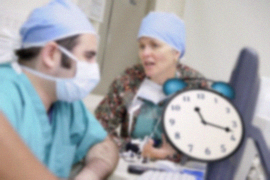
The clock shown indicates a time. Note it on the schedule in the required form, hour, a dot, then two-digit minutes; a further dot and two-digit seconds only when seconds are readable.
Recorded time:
11.18
